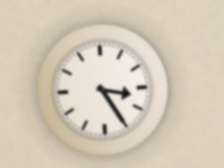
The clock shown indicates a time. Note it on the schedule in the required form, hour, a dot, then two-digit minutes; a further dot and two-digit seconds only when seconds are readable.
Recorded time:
3.25
